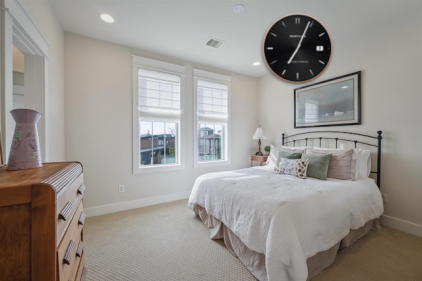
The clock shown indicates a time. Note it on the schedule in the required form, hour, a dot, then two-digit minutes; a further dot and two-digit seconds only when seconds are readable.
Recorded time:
7.04
